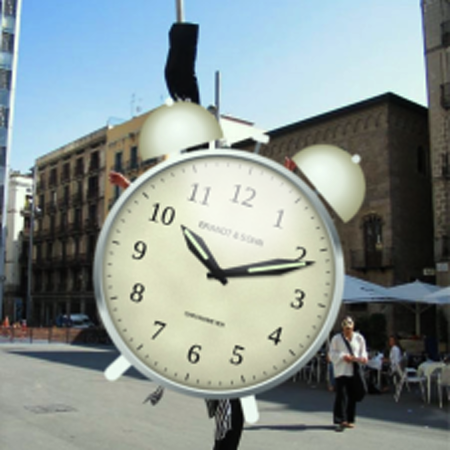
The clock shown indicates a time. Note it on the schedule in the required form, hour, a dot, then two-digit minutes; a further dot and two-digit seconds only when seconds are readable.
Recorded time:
10.11
